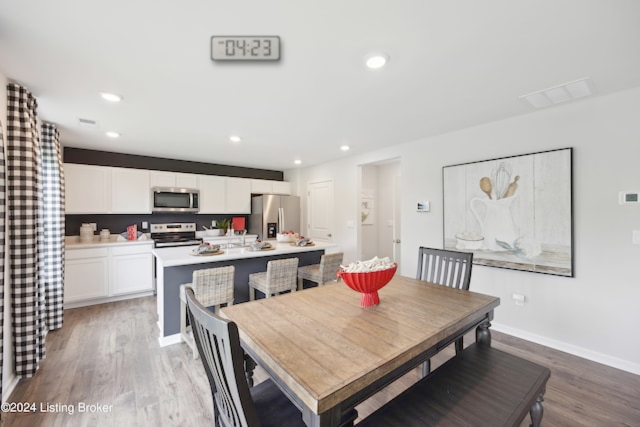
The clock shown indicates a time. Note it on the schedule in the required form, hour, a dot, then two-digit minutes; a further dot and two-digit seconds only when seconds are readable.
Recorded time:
4.23
